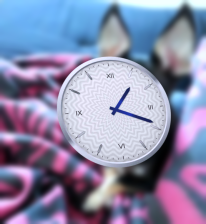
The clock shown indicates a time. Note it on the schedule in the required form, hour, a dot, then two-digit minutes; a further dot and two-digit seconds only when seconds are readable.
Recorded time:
1.19
